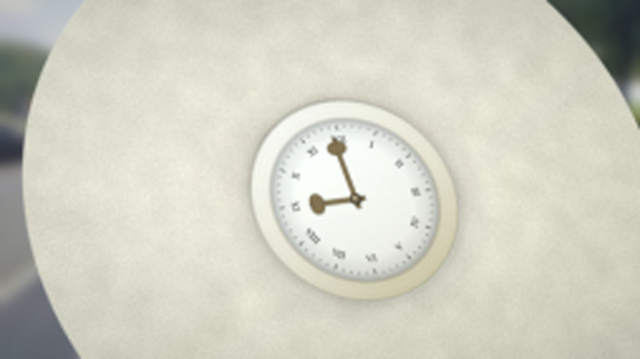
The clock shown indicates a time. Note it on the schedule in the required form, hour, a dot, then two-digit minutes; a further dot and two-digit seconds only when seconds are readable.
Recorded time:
8.59
